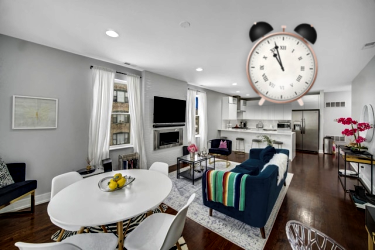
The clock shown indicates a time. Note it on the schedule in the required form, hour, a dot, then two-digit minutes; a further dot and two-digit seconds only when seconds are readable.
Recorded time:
10.57
